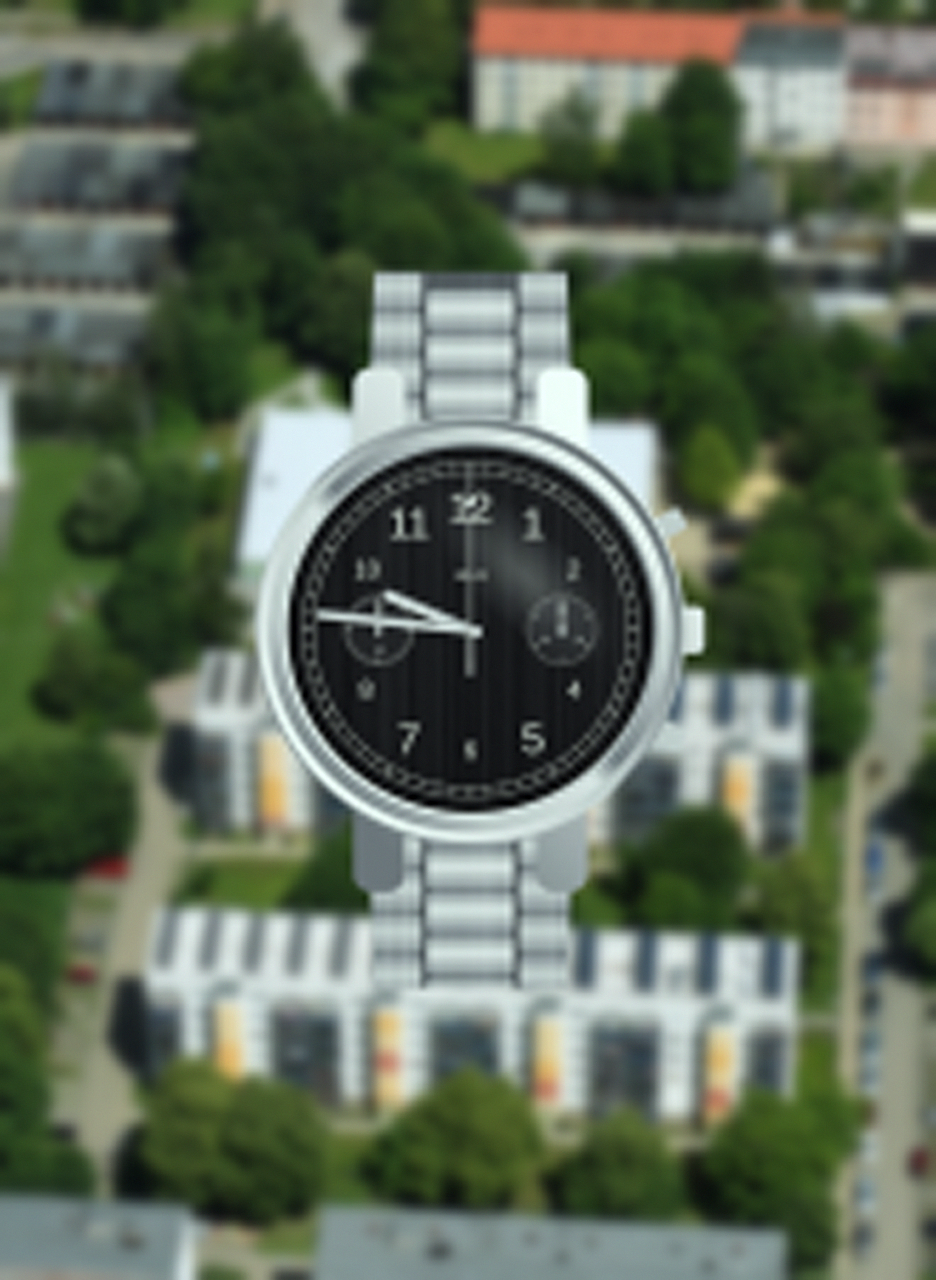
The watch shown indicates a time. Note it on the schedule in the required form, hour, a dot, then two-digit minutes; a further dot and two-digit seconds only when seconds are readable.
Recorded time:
9.46
